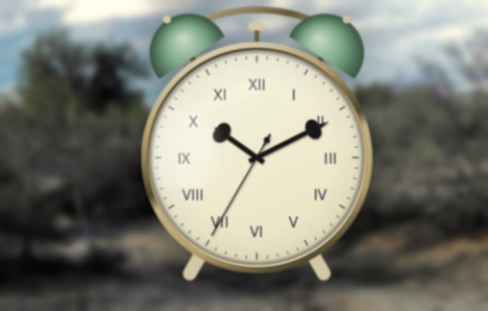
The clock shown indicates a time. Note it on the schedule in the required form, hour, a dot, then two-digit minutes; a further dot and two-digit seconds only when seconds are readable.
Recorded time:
10.10.35
